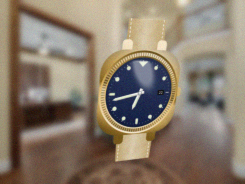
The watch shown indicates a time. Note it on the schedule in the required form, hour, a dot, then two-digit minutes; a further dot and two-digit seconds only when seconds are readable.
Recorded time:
6.43
